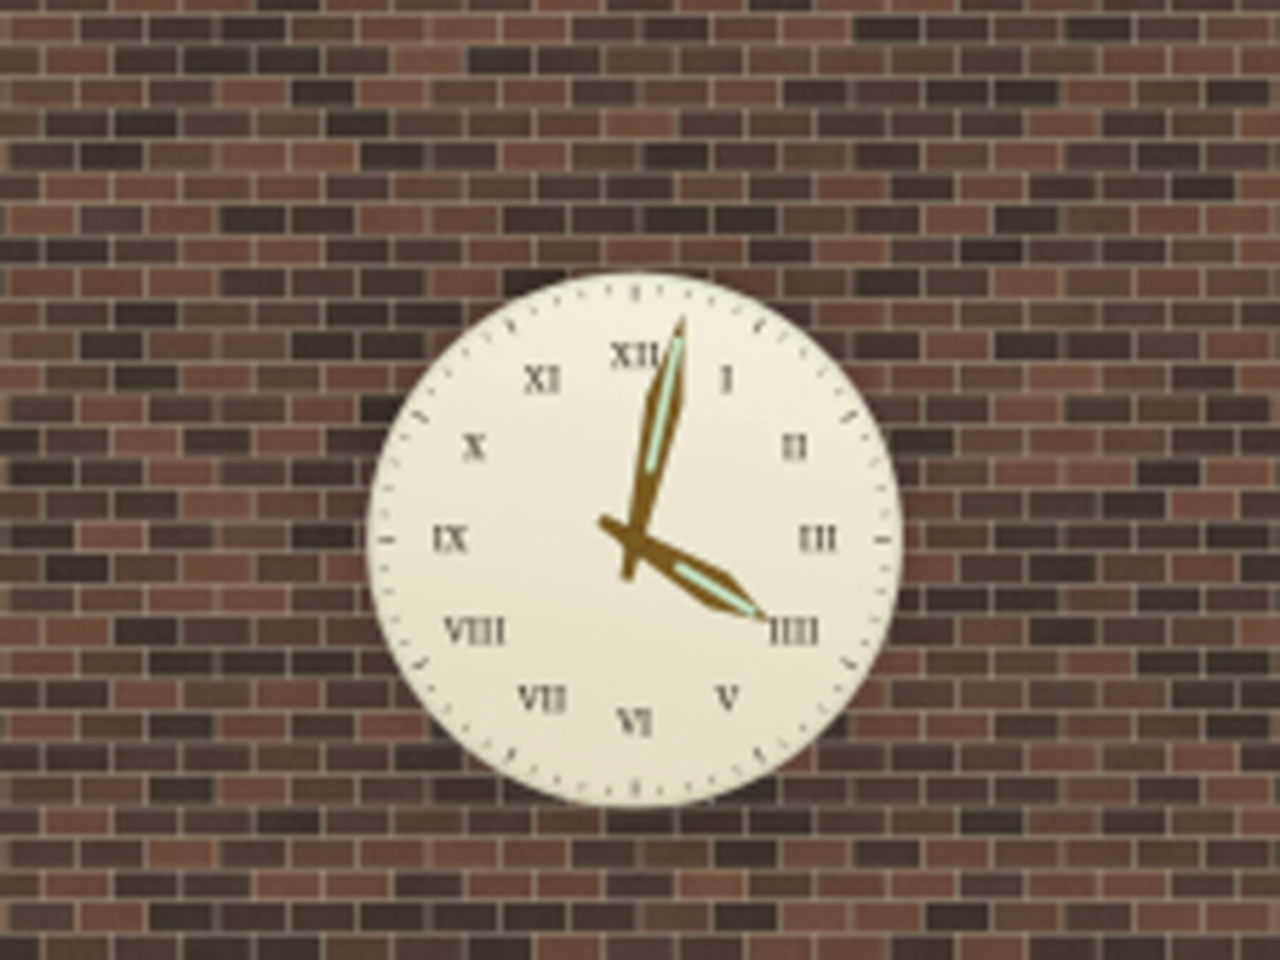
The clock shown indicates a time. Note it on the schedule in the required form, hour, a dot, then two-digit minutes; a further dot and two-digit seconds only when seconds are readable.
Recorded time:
4.02
